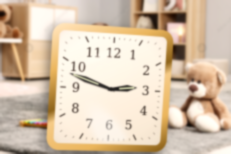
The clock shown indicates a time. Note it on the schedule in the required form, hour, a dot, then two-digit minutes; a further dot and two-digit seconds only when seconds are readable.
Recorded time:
2.48
